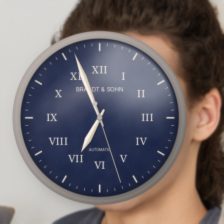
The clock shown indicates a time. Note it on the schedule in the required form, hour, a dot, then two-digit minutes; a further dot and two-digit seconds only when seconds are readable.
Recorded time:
6.56.27
